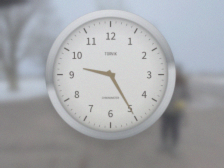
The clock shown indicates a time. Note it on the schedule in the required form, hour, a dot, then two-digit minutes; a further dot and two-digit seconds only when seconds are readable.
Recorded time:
9.25
